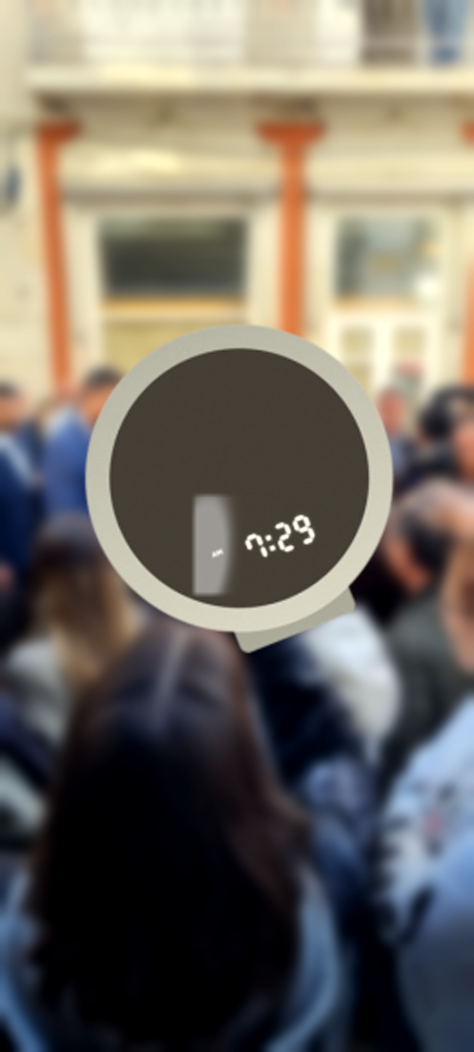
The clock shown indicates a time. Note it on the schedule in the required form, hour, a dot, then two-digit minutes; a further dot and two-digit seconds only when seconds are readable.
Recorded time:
7.29
